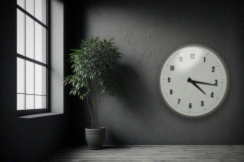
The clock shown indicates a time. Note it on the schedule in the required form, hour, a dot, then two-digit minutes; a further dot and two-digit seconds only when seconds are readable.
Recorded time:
4.16
